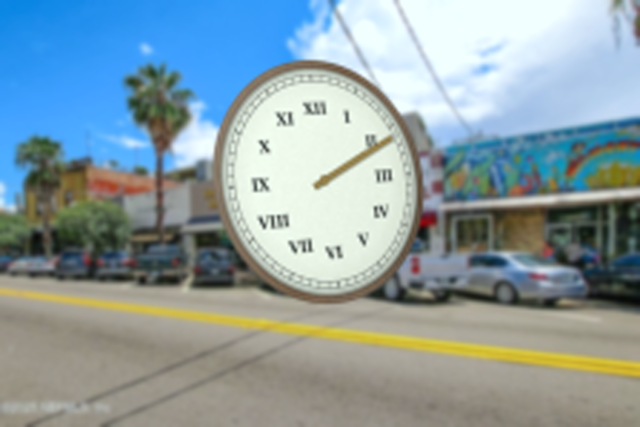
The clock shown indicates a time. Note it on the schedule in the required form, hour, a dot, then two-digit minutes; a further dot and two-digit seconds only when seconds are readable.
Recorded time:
2.11
